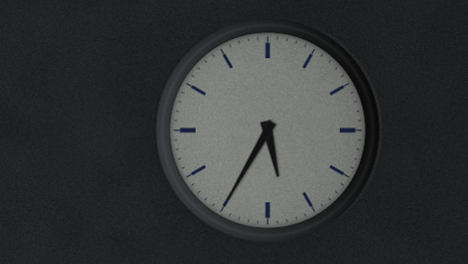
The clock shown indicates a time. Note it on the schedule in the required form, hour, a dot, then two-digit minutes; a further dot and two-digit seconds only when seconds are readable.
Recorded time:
5.35
